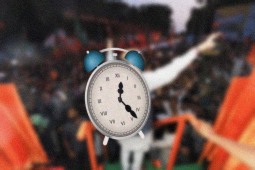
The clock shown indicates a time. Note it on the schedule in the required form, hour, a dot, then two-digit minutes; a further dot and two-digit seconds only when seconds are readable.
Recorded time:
12.23
